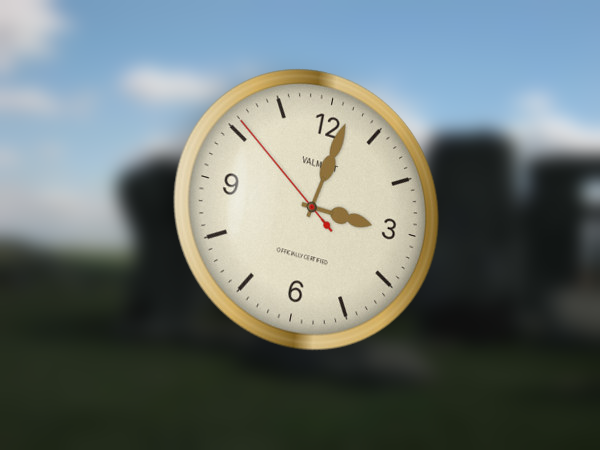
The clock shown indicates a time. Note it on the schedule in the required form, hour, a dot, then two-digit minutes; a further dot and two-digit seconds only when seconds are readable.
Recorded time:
3.01.51
